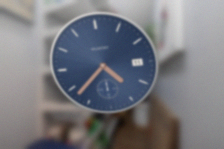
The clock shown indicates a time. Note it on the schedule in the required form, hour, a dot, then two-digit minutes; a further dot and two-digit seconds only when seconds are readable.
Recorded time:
4.38
